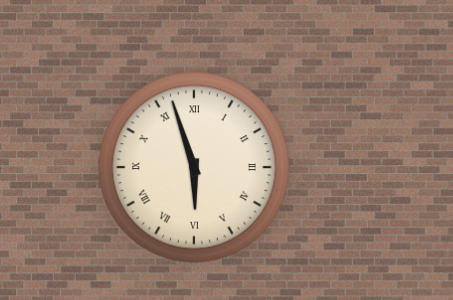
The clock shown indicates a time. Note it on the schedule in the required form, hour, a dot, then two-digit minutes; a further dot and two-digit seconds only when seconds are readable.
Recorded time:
5.57
